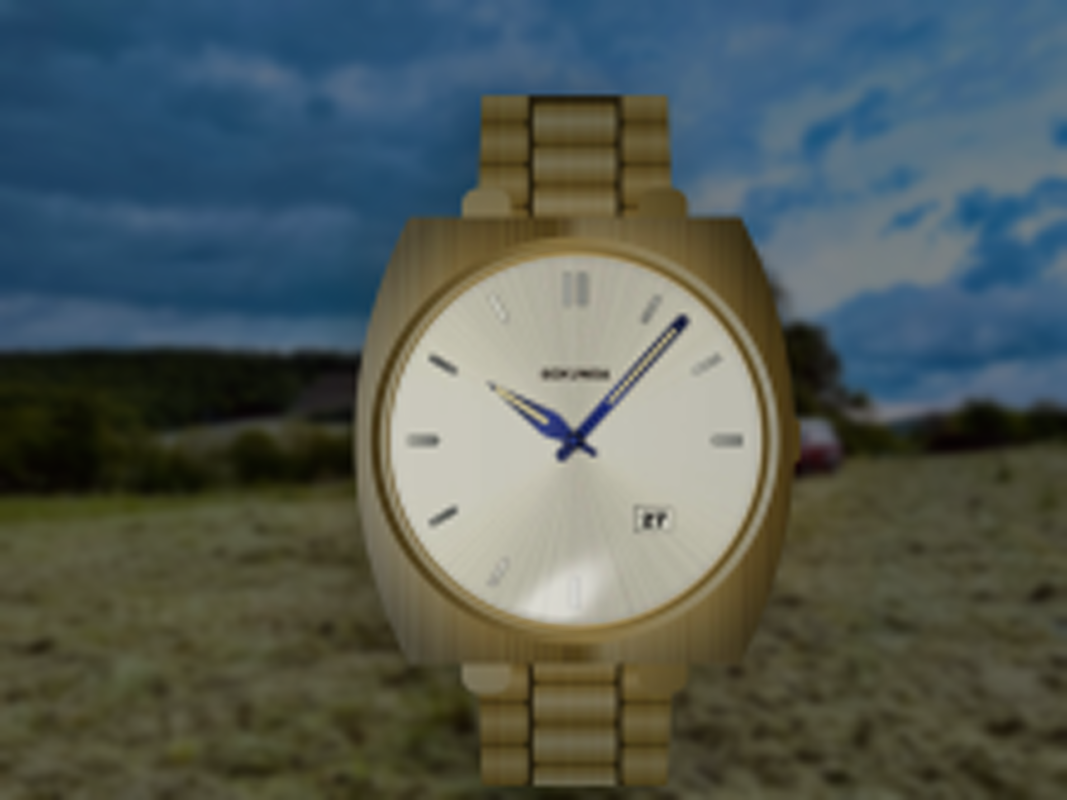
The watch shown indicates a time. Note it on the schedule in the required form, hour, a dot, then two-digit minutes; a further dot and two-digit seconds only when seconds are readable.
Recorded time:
10.07
